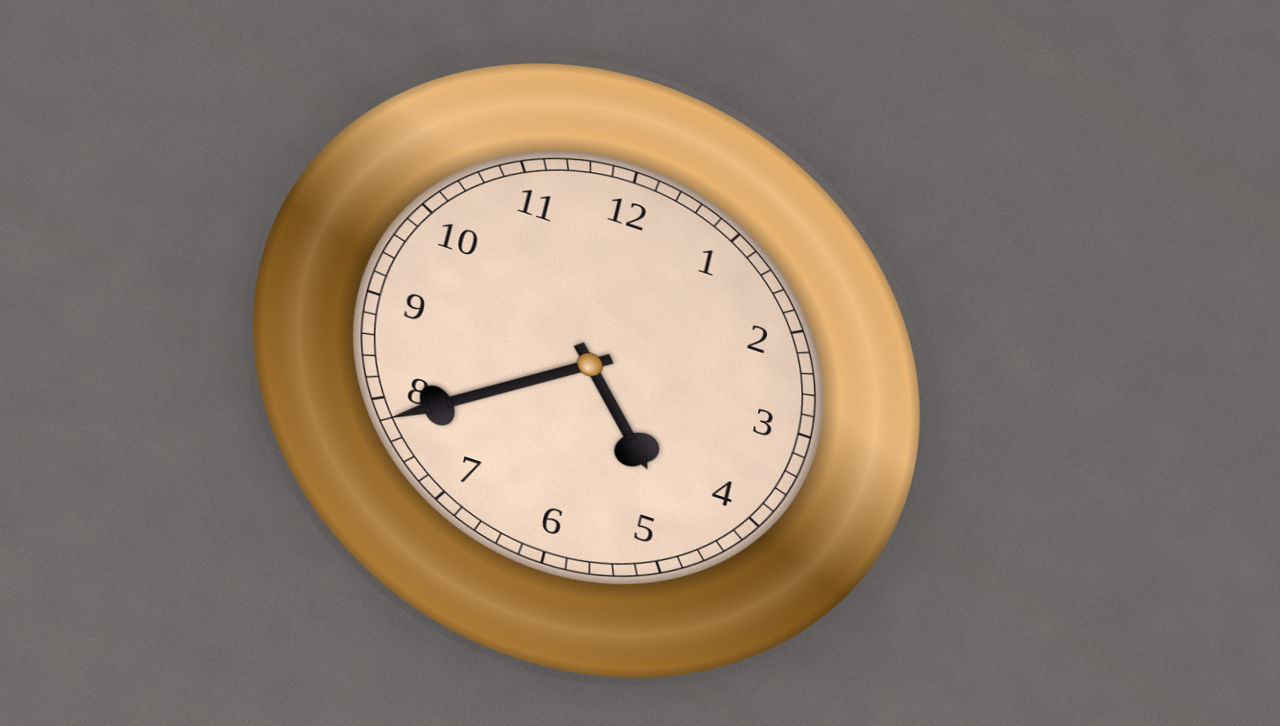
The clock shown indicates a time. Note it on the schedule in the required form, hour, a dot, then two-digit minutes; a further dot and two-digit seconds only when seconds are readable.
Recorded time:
4.39
